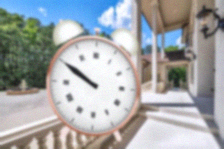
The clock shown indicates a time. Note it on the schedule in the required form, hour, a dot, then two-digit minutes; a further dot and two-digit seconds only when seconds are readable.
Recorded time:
9.50
